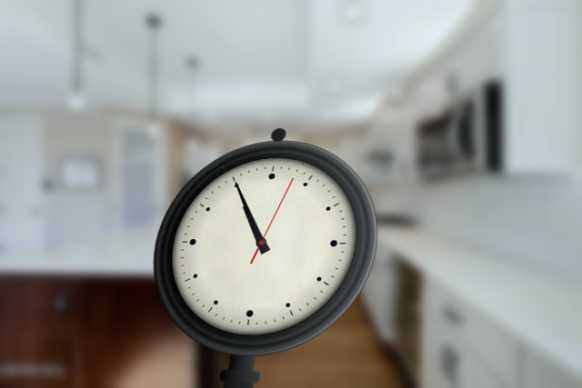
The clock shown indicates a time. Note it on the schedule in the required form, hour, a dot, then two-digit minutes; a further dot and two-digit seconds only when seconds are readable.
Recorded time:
10.55.03
